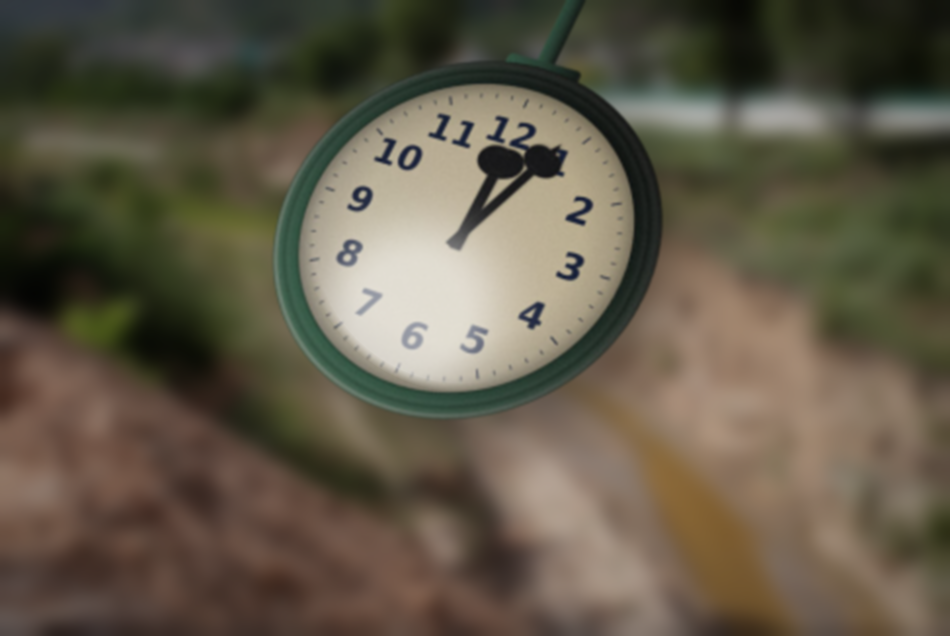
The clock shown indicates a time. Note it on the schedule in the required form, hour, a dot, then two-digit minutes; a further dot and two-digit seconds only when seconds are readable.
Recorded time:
12.04
